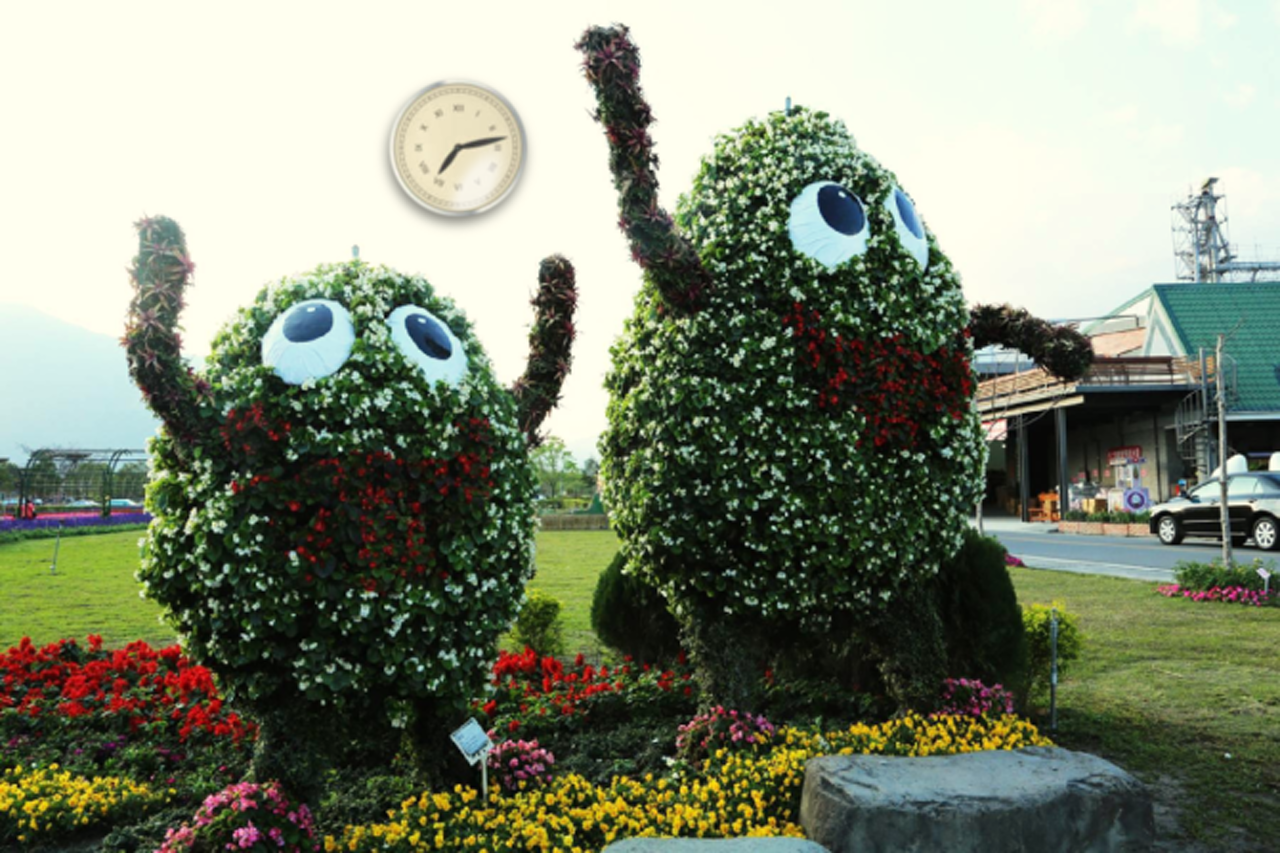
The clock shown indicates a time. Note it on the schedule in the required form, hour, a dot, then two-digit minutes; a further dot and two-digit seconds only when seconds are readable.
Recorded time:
7.13
